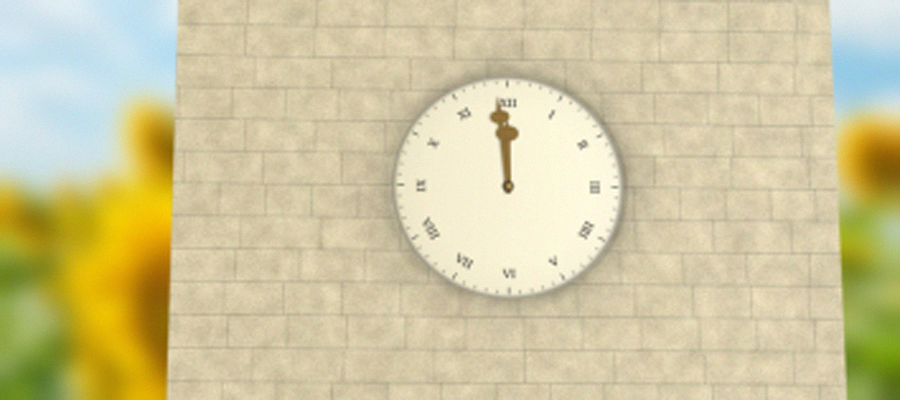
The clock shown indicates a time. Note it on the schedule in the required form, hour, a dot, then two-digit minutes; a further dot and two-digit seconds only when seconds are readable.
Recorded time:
11.59
